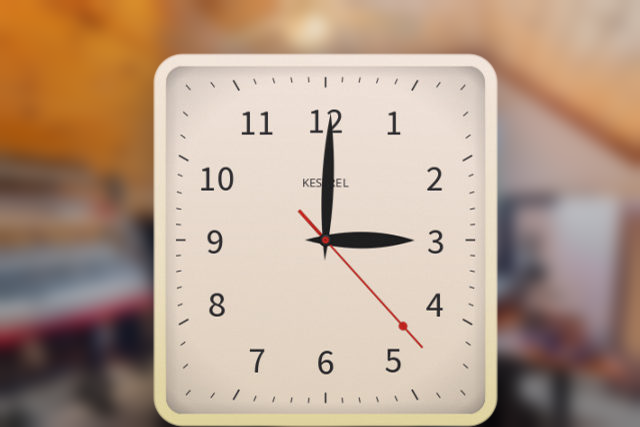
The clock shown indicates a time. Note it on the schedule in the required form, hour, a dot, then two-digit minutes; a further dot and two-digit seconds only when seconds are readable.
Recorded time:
3.00.23
